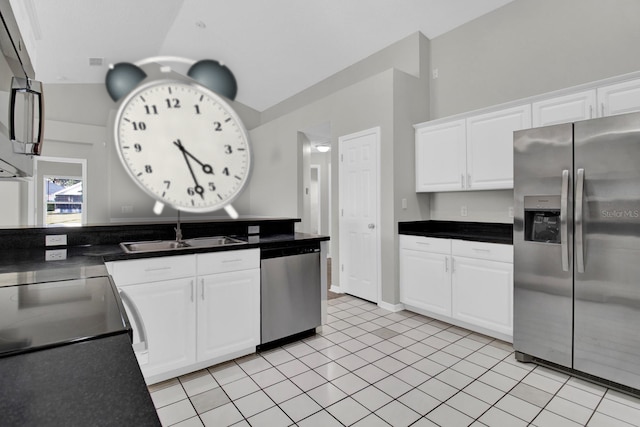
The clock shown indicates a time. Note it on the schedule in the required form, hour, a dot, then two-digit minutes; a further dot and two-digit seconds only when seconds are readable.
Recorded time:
4.28
